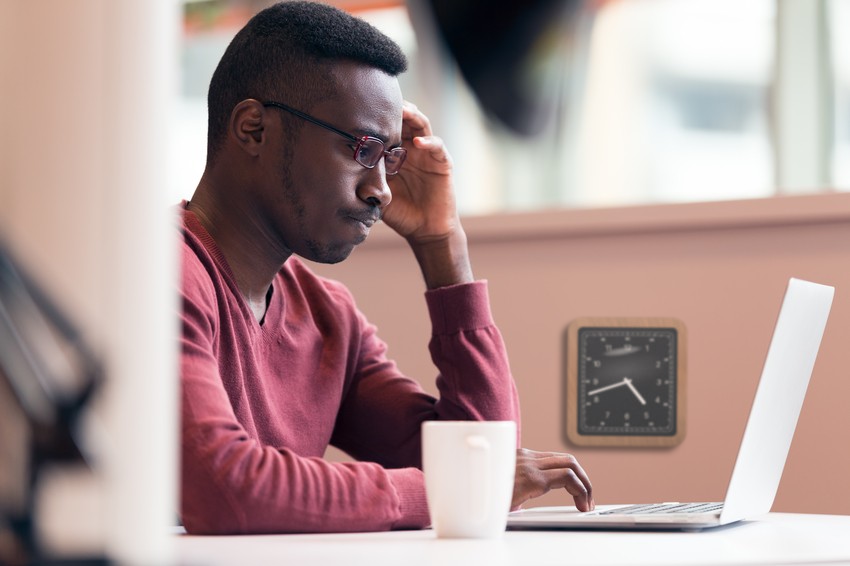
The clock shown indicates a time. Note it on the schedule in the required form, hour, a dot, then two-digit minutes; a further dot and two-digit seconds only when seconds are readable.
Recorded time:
4.42
